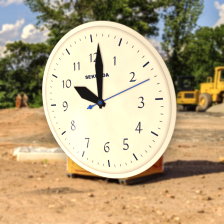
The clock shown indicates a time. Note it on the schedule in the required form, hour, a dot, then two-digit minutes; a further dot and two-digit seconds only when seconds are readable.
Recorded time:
10.01.12
